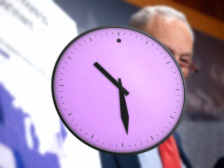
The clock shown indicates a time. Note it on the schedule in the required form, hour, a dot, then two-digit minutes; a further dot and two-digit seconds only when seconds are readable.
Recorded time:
10.29
